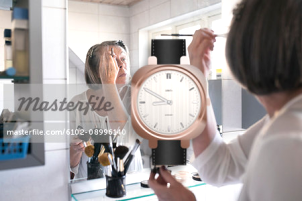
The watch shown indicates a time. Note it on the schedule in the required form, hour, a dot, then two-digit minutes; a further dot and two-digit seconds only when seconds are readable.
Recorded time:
8.50
